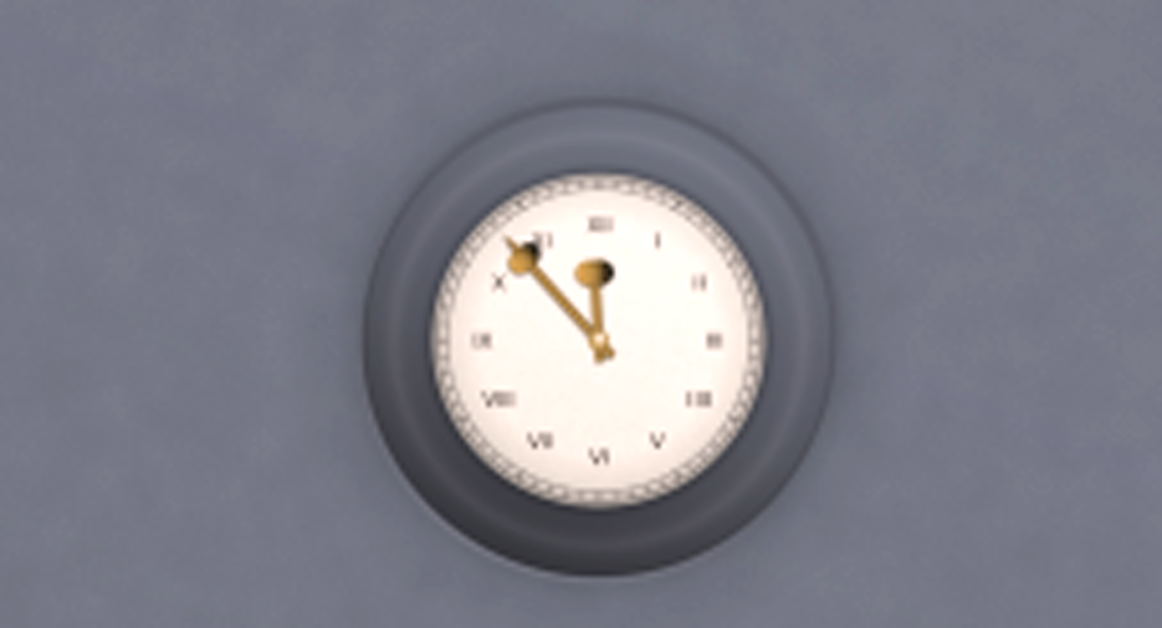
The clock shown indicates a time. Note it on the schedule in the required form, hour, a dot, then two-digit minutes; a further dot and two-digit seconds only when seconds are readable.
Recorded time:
11.53
